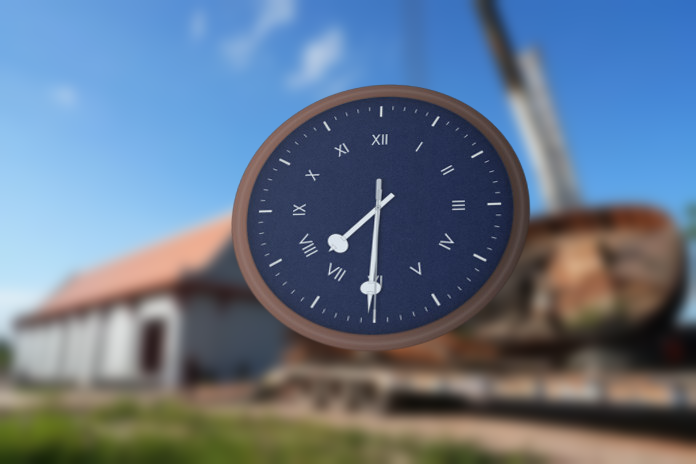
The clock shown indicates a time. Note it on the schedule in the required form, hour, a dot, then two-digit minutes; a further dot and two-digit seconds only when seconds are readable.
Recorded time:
7.30.30
